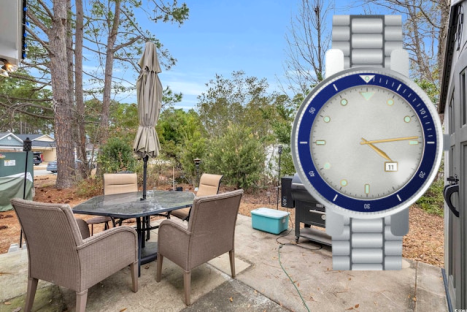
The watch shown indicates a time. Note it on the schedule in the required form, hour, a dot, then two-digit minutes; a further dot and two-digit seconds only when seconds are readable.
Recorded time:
4.14
